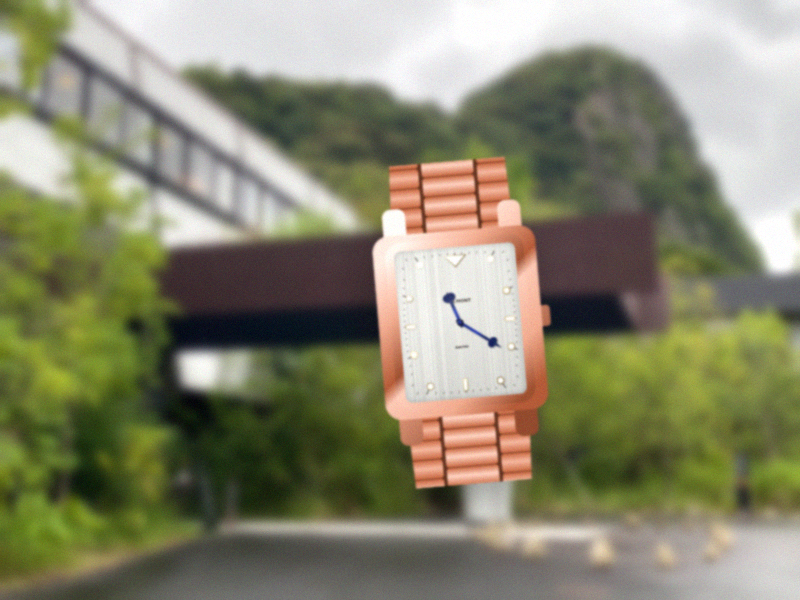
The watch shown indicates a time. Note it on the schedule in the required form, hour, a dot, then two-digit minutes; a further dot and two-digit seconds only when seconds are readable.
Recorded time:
11.21
